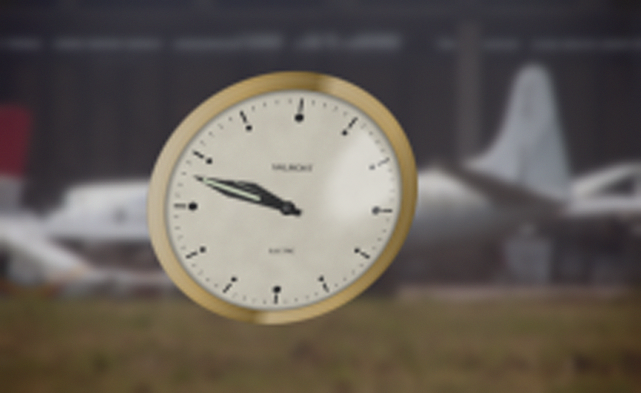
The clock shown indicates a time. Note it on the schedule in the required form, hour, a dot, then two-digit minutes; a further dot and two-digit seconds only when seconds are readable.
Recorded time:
9.48
